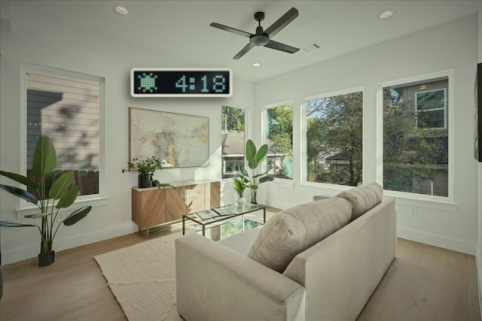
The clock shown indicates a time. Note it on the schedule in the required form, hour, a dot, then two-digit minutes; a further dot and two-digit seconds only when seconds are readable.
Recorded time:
4.18
